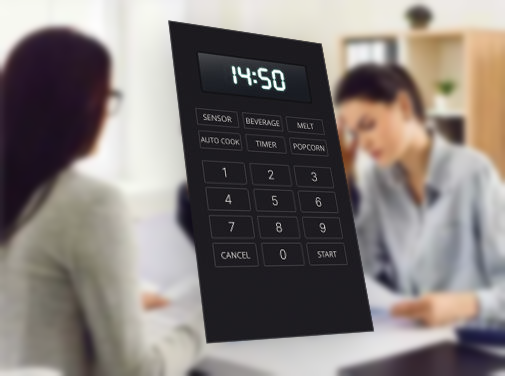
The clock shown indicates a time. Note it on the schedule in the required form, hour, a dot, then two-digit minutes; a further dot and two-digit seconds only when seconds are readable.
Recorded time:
14.50
